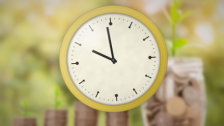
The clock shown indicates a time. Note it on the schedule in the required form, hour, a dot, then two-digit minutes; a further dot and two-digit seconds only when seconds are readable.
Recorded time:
9.59
